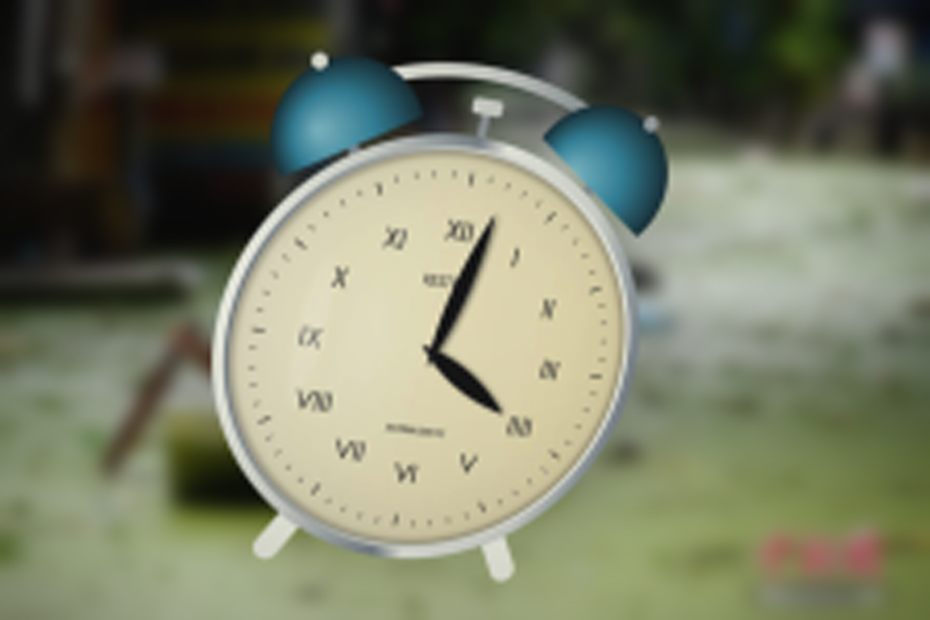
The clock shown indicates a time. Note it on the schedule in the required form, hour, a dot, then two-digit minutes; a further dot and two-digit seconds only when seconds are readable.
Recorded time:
4.02
